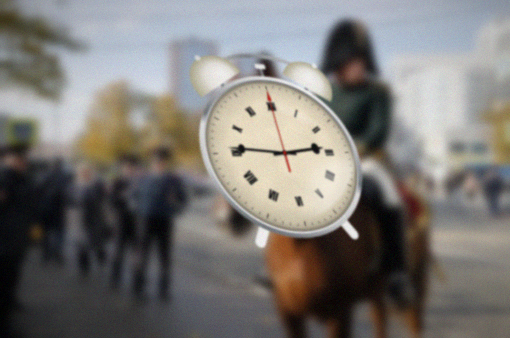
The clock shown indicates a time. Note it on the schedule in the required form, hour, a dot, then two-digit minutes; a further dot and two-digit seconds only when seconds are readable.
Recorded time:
2.46.00
